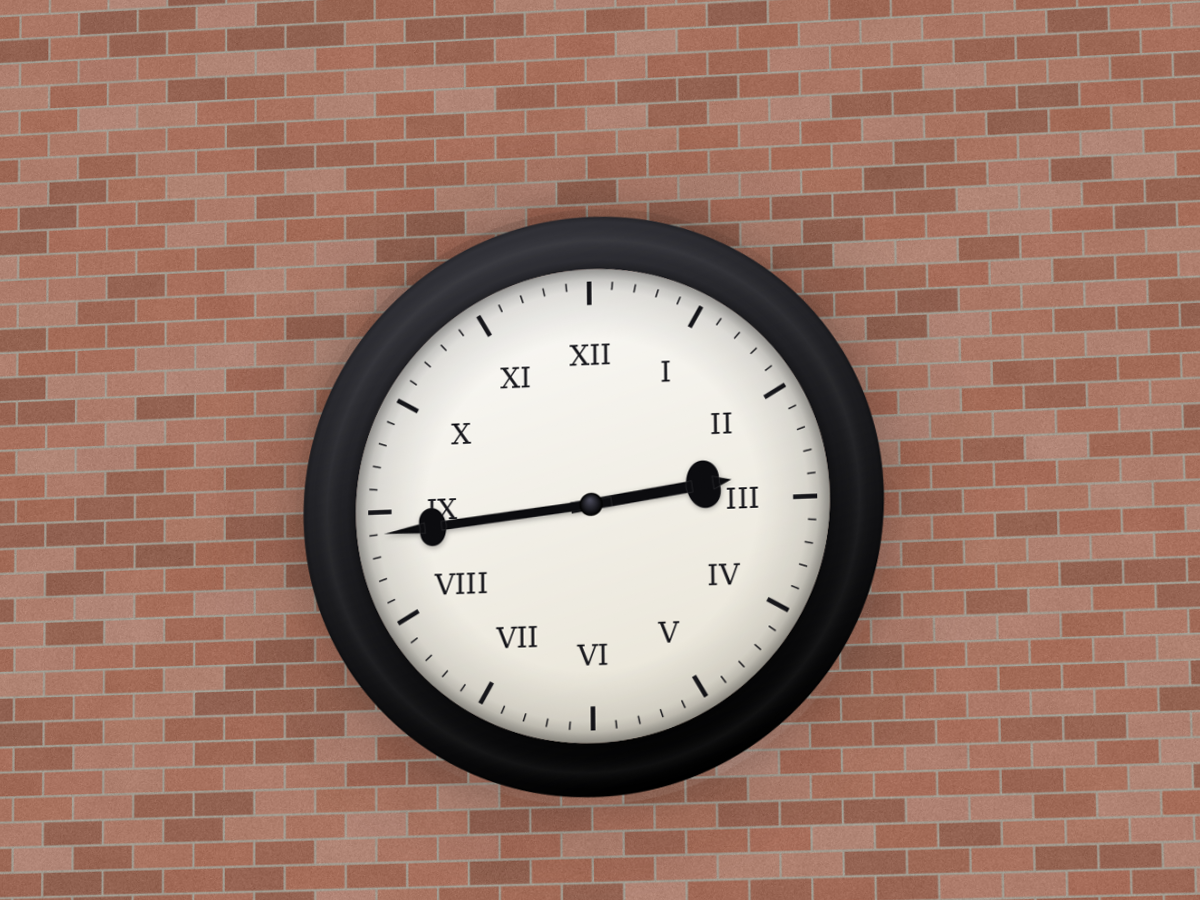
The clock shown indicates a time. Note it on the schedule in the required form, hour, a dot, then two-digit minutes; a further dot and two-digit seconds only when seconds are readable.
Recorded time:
2.44
